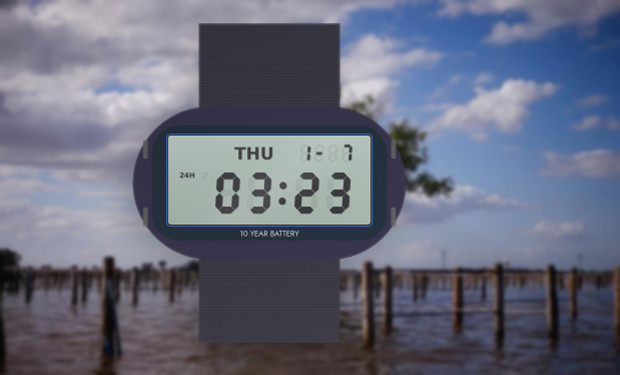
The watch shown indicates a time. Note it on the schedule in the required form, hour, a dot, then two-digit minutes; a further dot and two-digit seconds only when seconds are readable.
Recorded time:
3.23
